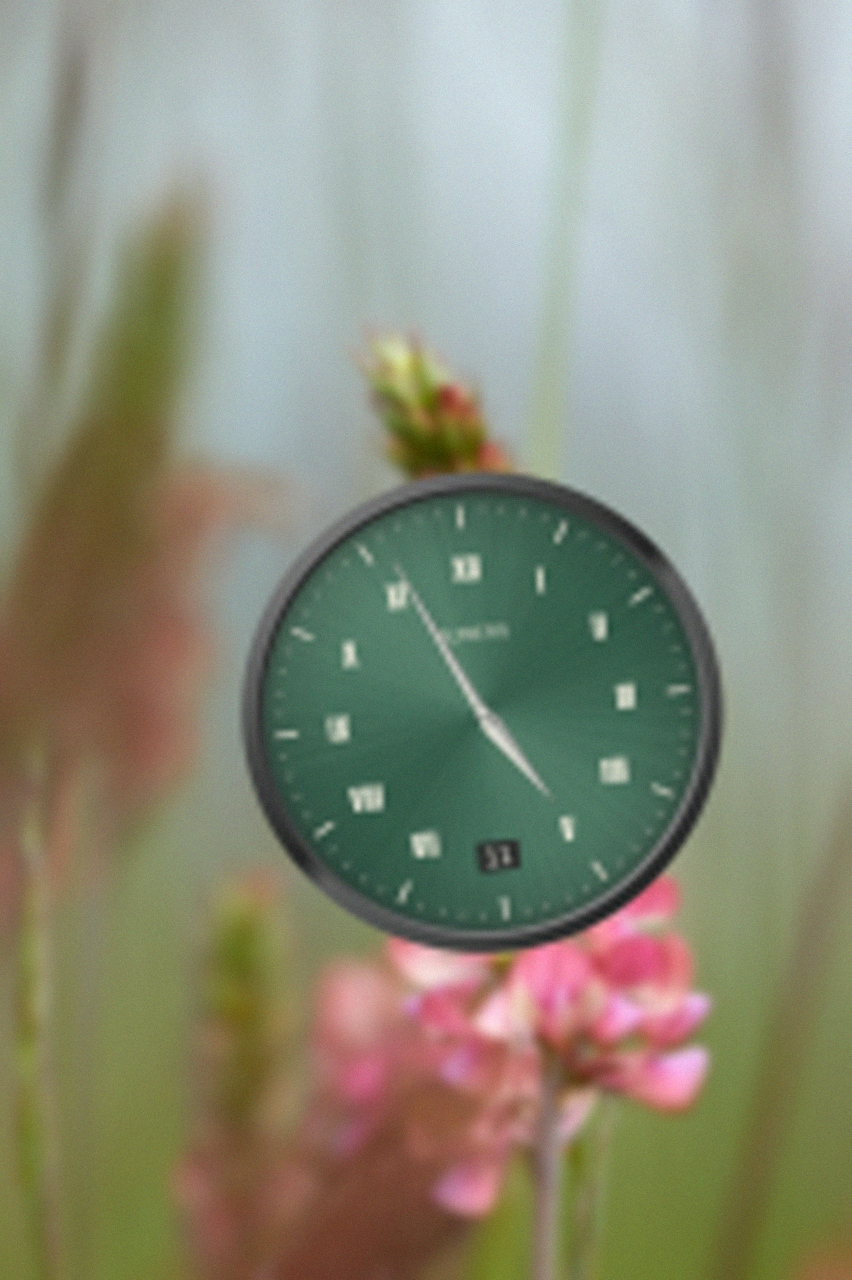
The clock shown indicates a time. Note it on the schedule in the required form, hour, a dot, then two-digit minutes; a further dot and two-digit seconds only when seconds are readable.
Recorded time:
4.56
